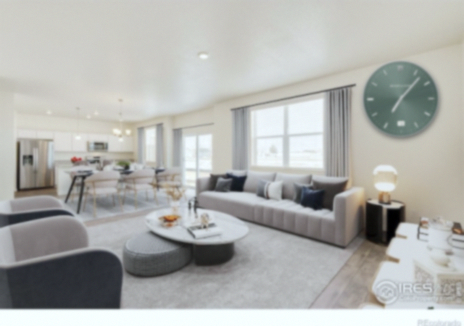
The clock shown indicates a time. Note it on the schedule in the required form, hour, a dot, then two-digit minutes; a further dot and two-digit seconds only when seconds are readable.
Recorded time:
7.07
